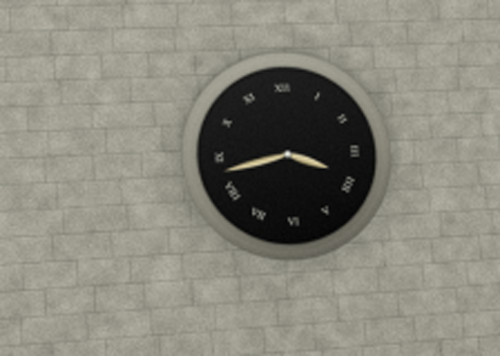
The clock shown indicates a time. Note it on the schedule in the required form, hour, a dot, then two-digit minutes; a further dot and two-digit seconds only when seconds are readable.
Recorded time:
3.43
